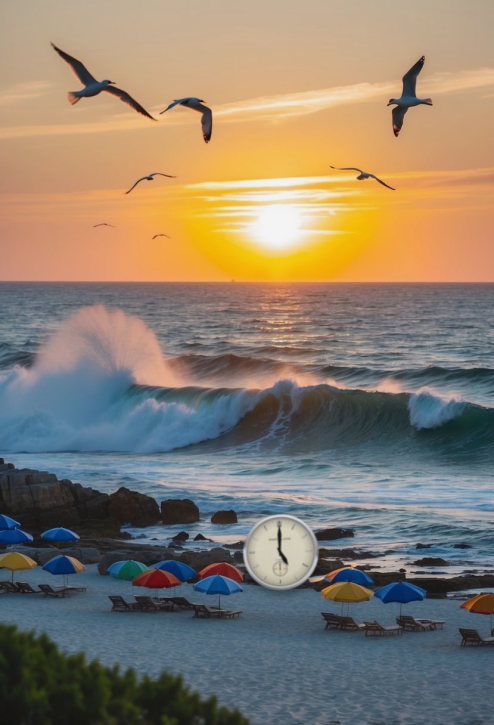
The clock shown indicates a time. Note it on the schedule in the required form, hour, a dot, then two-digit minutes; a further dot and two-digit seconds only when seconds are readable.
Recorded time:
5.00
